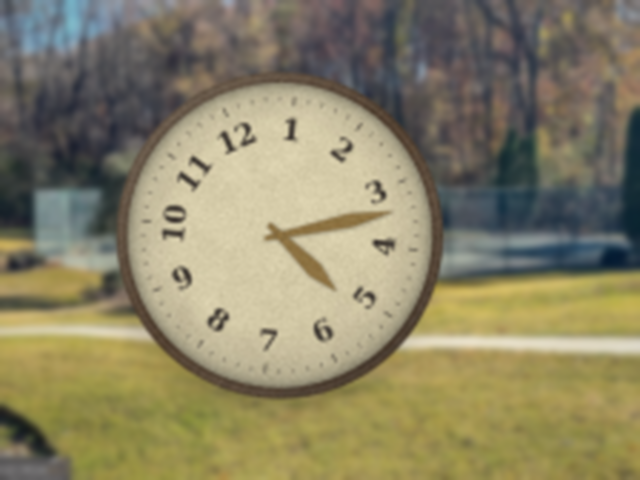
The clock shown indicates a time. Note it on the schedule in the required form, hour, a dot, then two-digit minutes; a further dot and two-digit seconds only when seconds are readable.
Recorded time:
5.17
